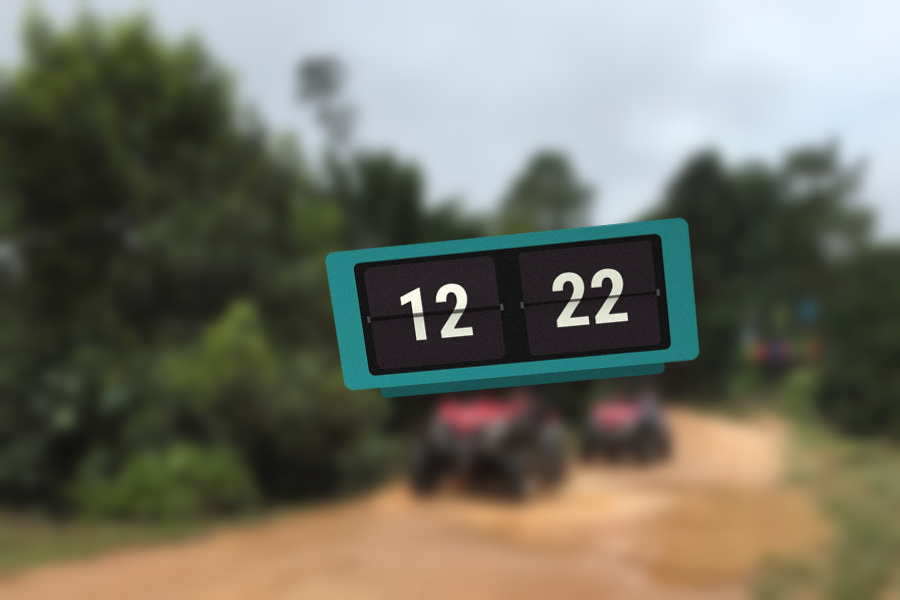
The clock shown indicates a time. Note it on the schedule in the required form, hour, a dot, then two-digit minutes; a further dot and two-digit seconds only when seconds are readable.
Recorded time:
12.22
